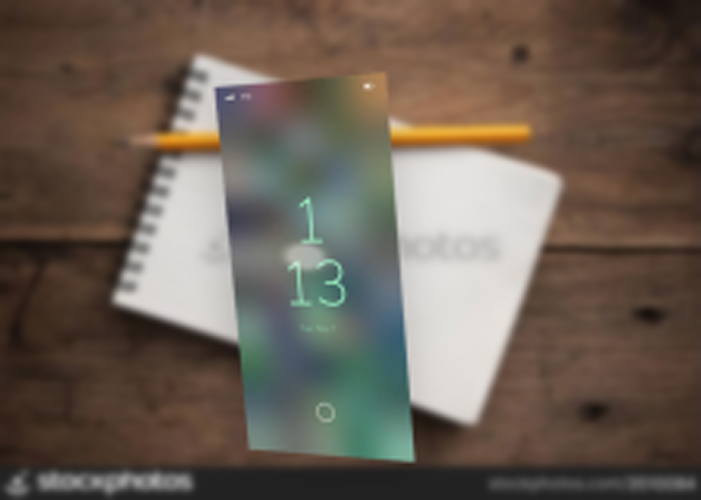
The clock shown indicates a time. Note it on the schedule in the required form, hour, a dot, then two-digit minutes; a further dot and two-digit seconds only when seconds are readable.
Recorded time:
1.13
